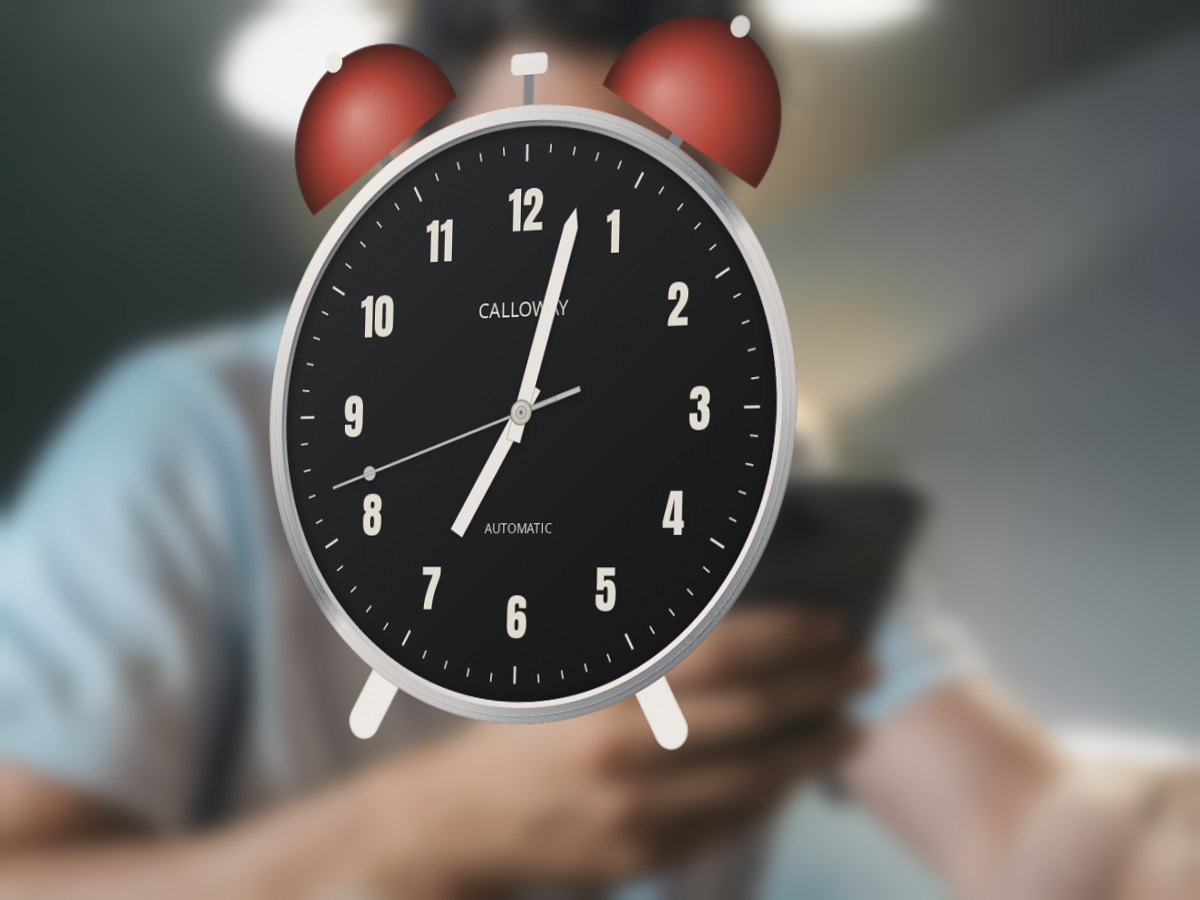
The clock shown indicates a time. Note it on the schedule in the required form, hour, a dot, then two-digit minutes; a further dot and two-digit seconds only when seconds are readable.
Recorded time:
7.02.42
